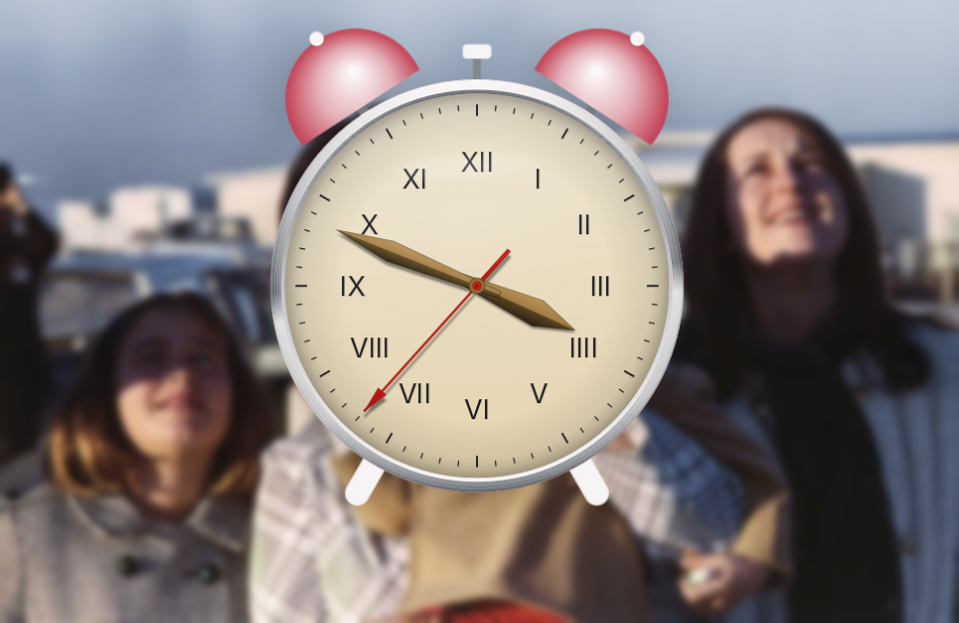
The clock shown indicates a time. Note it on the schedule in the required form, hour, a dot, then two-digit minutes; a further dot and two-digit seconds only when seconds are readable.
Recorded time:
3.48.37
